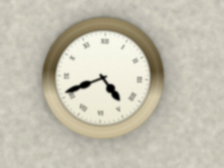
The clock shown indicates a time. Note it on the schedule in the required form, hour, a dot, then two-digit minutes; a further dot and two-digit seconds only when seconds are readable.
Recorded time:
4.41
